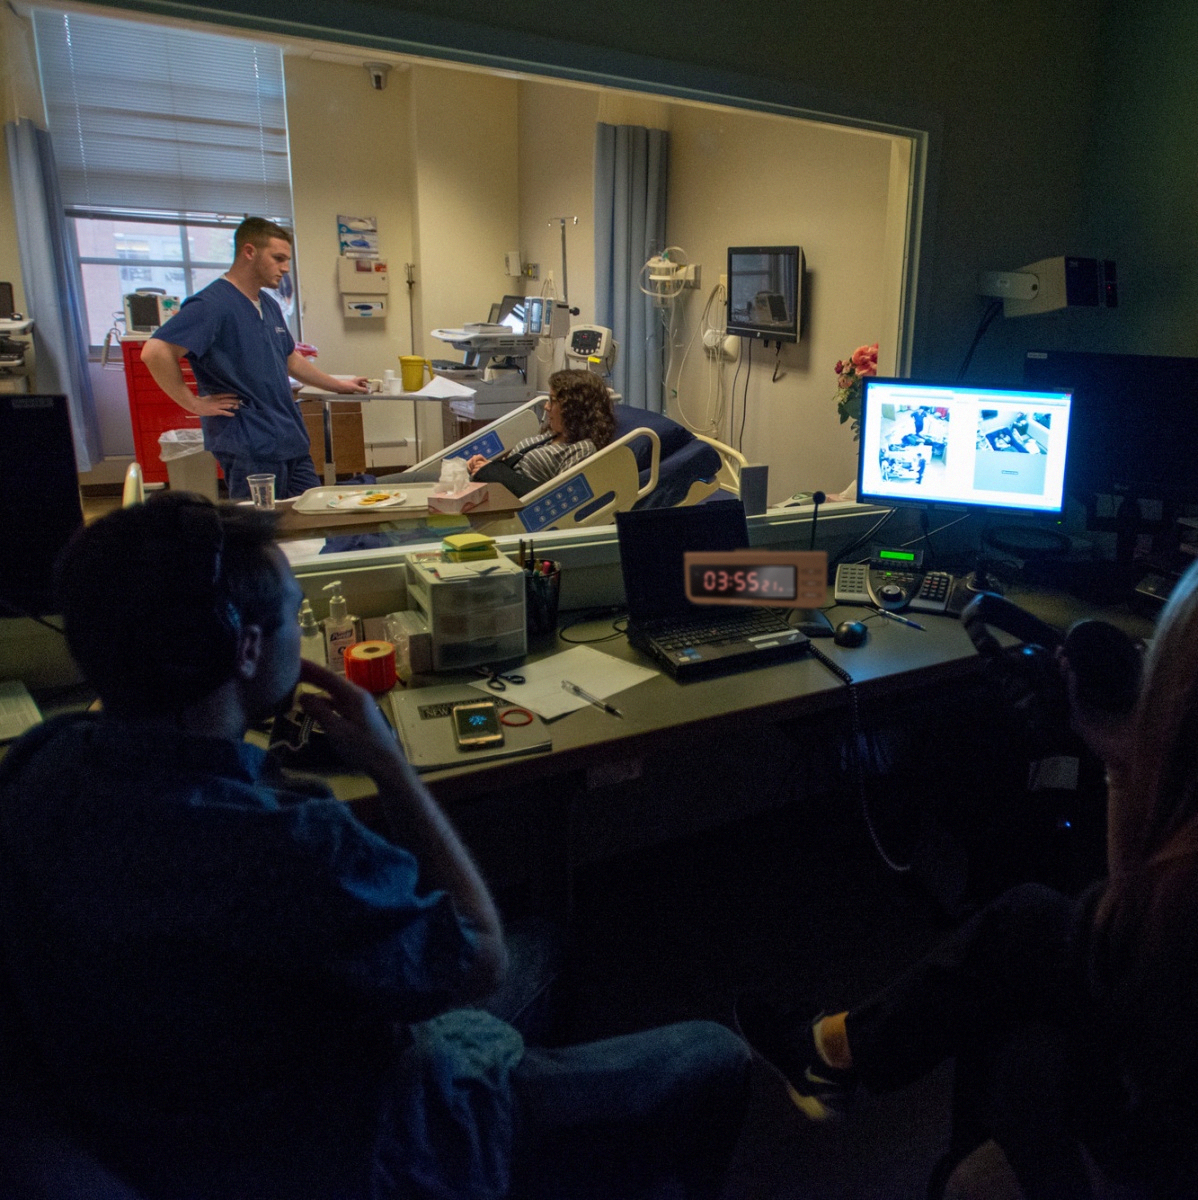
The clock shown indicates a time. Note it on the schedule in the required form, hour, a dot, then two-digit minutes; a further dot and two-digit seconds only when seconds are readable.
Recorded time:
3.55
